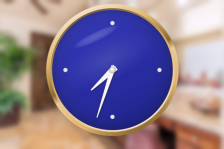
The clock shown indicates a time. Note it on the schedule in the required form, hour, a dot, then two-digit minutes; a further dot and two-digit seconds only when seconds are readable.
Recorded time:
7.33
